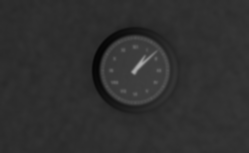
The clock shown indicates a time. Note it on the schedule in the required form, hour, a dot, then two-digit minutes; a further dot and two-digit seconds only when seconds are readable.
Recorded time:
1.08
